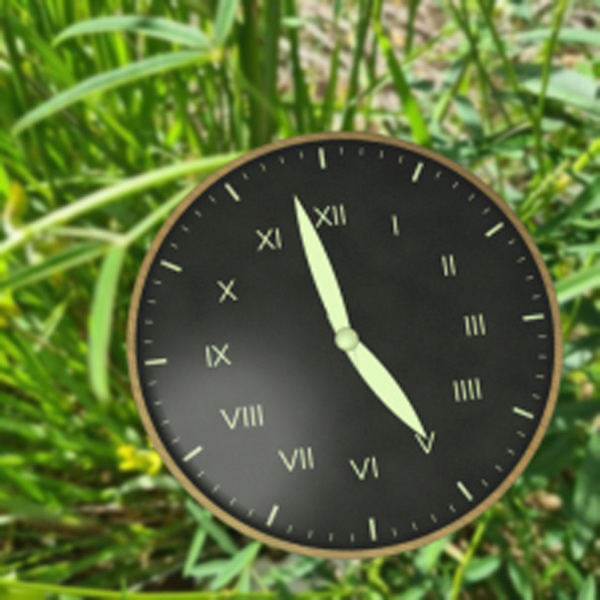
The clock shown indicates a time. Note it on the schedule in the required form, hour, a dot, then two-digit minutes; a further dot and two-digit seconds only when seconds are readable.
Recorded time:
4.58
